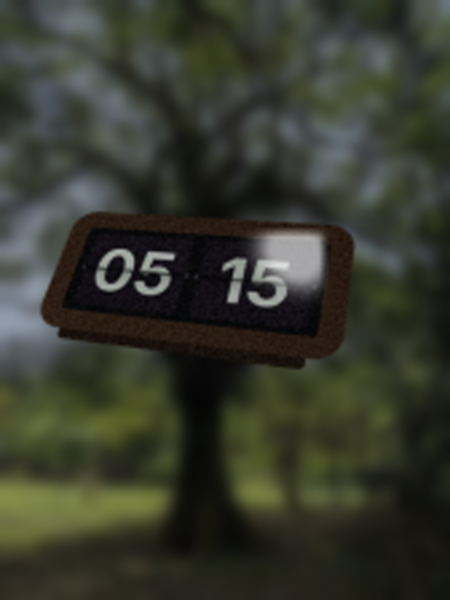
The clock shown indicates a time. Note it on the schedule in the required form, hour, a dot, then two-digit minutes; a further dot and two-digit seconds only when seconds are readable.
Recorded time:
5.15
